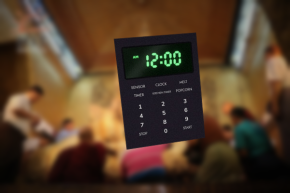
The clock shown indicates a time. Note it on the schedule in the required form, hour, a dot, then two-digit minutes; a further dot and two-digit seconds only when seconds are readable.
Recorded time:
12.00
